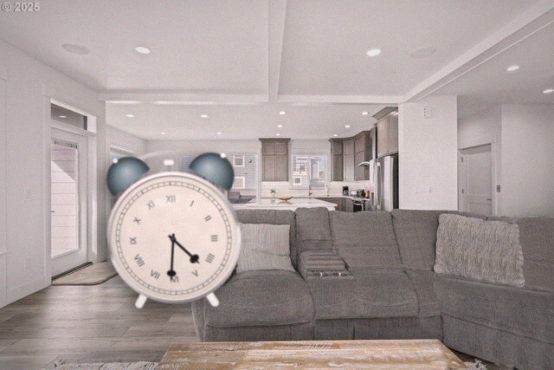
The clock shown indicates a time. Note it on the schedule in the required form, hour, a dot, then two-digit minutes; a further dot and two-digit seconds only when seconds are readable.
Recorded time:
4.31
